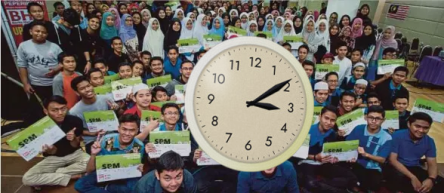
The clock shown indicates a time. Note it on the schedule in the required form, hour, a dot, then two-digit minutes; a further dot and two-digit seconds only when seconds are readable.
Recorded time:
3.09
